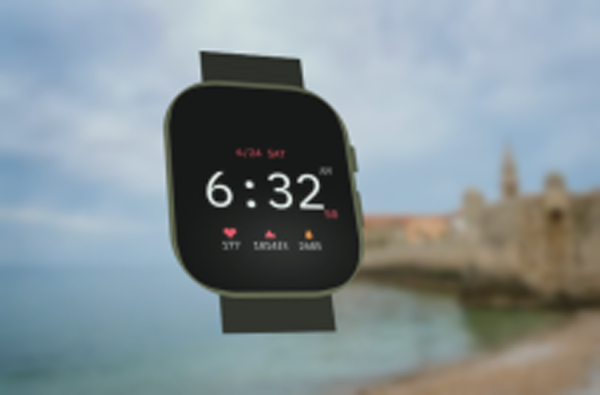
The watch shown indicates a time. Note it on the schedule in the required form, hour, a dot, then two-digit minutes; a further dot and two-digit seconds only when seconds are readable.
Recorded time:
6.32
